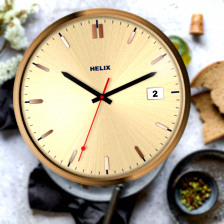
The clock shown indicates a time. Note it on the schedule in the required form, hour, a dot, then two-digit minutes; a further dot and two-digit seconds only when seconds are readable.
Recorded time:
10.11.34
